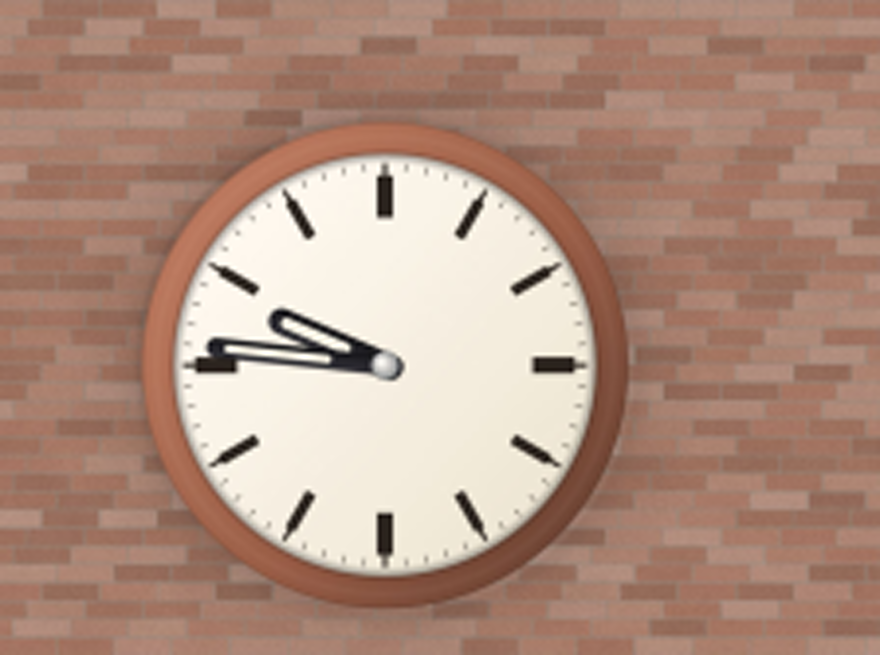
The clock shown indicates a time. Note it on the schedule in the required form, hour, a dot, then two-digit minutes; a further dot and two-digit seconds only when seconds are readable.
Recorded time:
9.46
